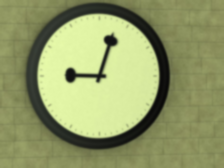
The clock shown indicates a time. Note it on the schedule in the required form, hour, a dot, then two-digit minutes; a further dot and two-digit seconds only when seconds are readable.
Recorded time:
9.03
